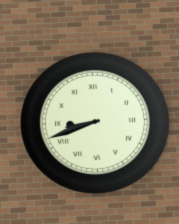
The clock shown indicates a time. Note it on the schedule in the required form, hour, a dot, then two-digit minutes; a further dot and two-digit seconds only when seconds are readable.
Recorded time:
8.42
